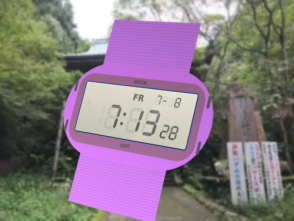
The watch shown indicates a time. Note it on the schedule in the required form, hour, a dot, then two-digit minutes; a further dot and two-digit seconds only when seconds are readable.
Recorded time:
7.13.28
